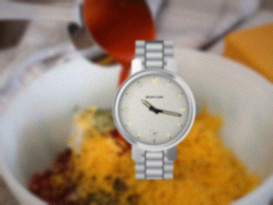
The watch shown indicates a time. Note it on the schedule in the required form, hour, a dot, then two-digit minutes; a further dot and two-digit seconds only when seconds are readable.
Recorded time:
10.17
